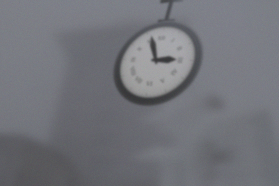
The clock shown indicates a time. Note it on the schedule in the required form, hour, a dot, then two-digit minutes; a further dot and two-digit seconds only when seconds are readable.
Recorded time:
2.56
